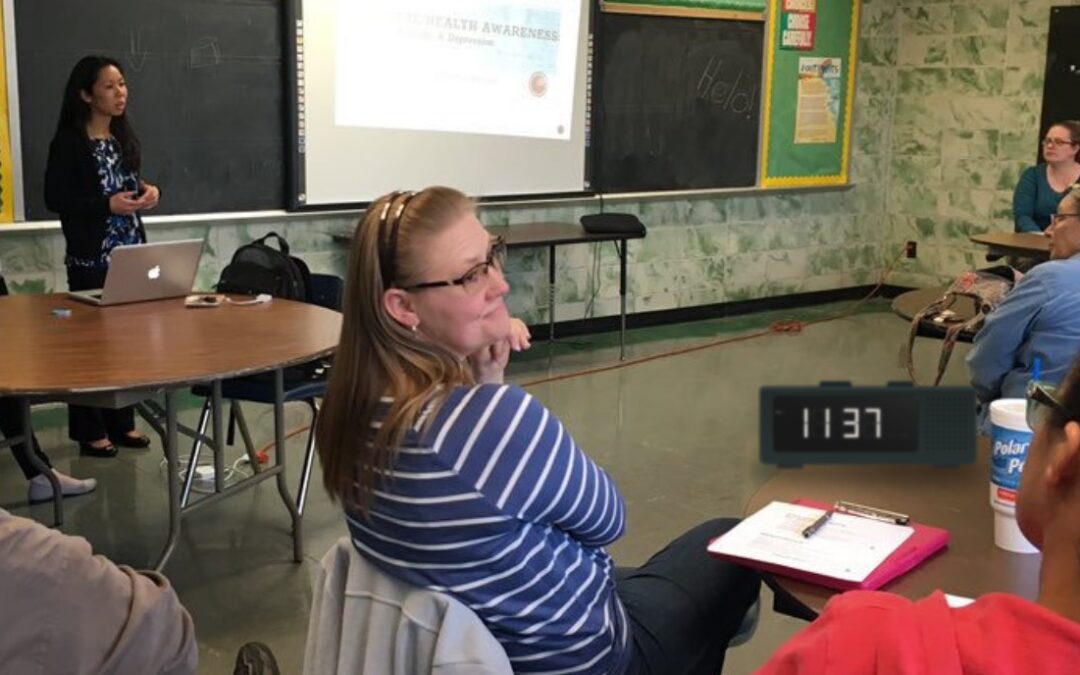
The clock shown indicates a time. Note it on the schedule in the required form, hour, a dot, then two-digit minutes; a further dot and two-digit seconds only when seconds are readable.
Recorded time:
11.37
